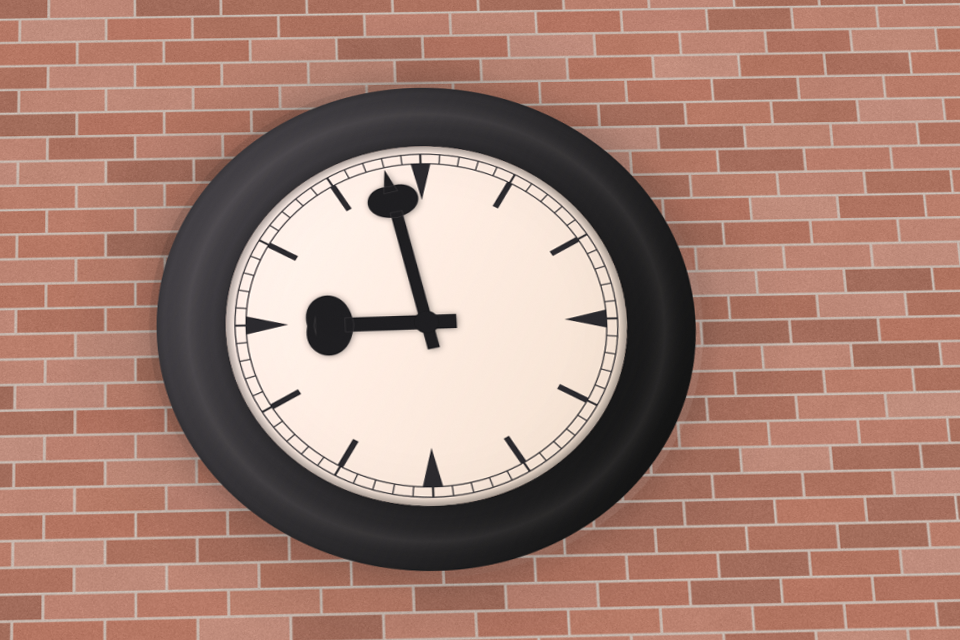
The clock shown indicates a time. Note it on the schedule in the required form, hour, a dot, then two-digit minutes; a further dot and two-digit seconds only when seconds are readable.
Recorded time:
8.58
